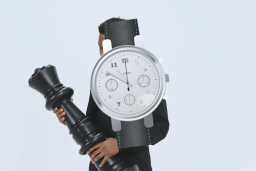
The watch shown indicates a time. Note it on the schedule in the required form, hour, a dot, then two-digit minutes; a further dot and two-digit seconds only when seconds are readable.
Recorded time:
10.51
